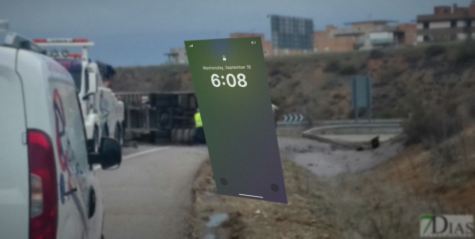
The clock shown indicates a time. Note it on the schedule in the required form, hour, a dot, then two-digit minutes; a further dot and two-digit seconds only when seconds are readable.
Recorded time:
6.08
